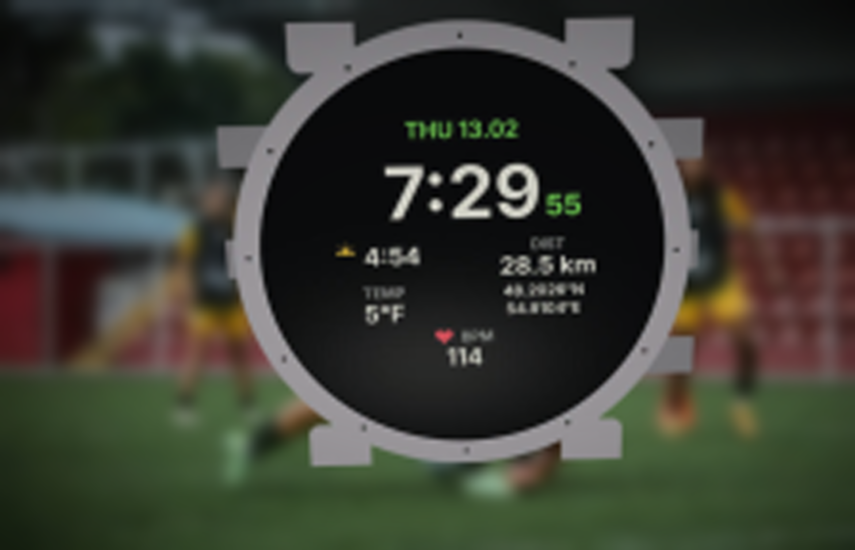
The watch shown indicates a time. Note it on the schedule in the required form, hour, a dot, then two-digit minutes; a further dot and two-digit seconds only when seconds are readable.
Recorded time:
7.29.55
